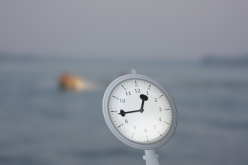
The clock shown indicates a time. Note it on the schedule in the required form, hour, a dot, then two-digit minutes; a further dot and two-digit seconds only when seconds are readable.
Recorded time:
12.44
